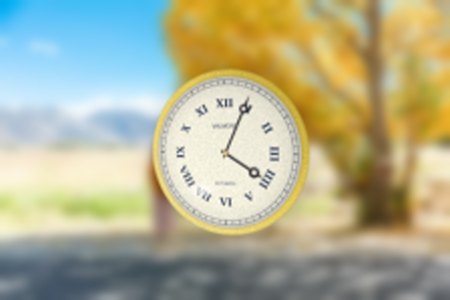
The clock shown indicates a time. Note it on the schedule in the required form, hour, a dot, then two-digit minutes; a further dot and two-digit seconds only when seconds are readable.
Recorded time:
4.04
